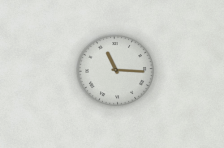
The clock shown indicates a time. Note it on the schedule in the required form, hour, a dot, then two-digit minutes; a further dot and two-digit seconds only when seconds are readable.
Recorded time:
11.16
